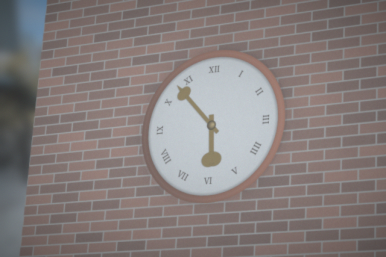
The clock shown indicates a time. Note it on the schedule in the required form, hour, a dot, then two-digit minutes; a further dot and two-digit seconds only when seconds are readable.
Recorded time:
5.53
